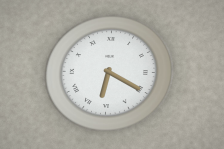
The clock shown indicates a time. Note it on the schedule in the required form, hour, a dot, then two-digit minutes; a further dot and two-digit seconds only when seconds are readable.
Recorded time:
6.20
